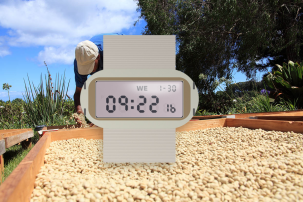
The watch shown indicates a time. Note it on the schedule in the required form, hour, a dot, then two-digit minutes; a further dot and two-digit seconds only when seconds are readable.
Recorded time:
9.22.16
